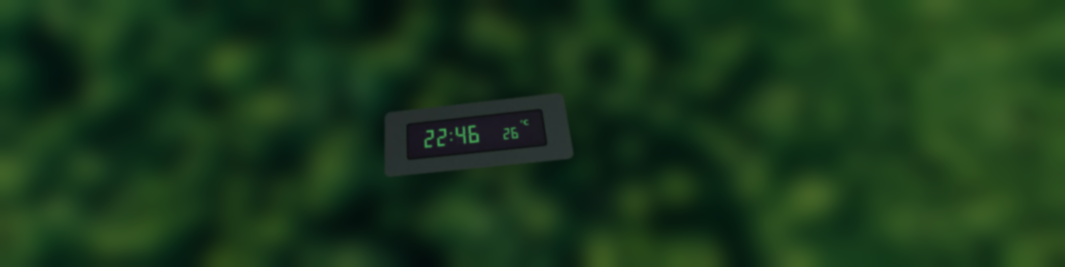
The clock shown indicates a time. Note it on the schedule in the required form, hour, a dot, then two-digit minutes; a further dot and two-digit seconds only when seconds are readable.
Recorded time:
22.46
